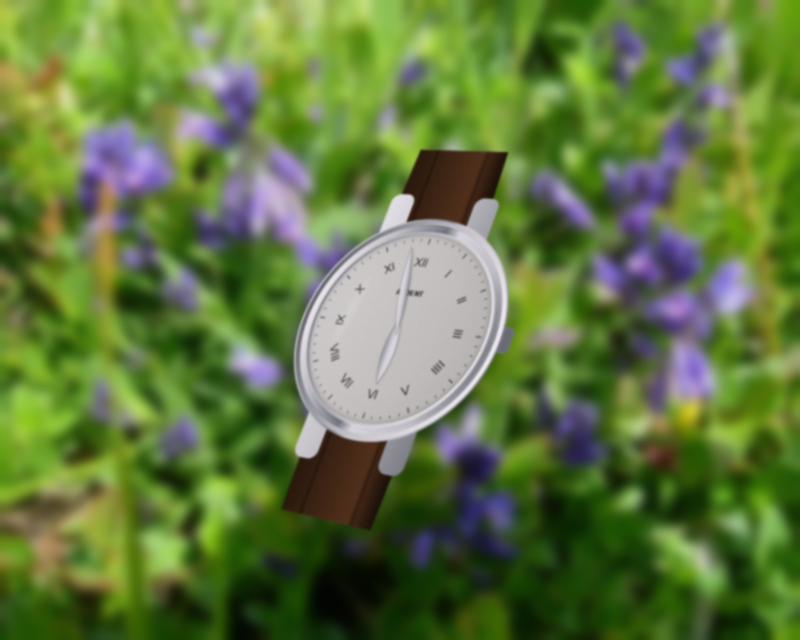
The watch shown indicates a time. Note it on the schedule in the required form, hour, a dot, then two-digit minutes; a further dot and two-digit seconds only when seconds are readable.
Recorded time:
5.58
